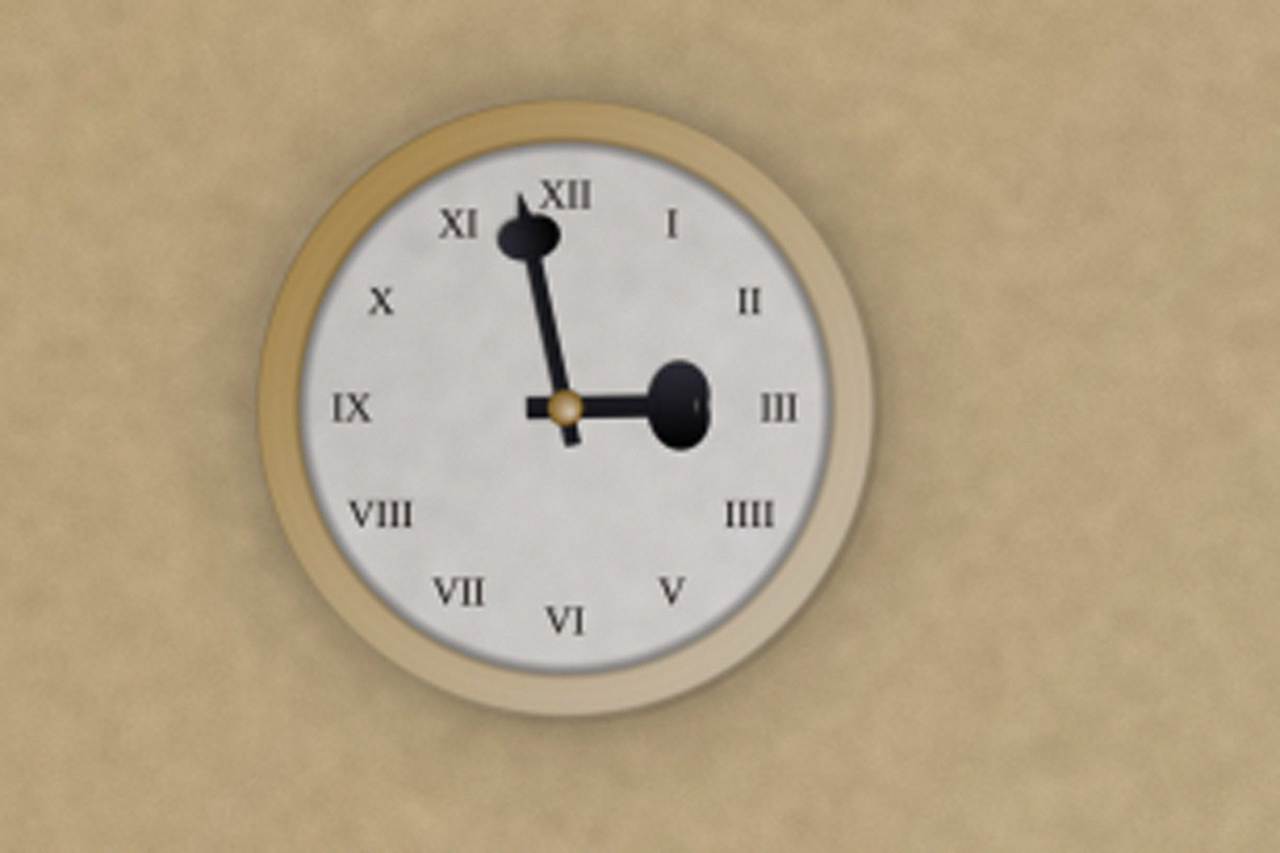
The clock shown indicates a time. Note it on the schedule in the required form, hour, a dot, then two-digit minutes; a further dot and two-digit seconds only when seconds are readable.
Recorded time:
2.58
